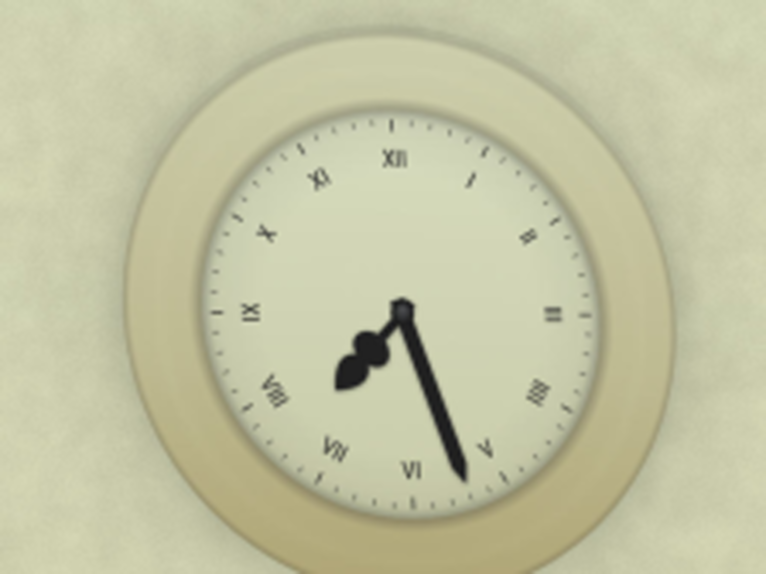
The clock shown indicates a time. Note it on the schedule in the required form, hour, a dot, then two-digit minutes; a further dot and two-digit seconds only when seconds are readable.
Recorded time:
7.27
